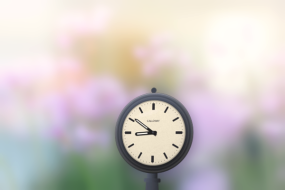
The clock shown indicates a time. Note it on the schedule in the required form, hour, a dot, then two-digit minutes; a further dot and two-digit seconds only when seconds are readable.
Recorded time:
8.51
